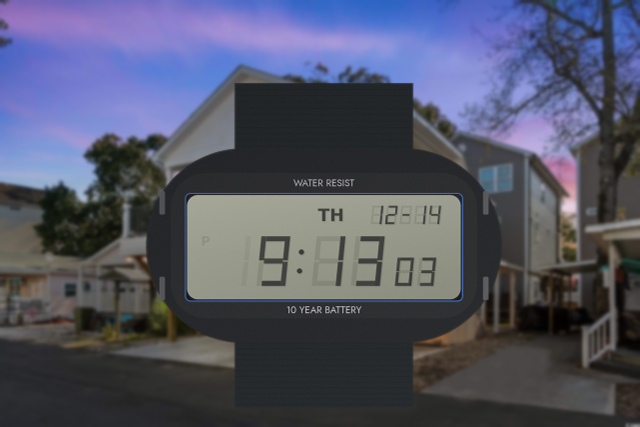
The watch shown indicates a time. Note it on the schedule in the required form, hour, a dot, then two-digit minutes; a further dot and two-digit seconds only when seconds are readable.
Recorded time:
9.13.03
